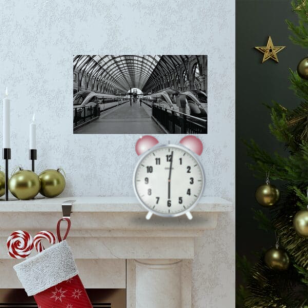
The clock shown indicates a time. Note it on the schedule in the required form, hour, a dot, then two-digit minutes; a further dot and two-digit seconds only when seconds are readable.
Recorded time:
6.01
